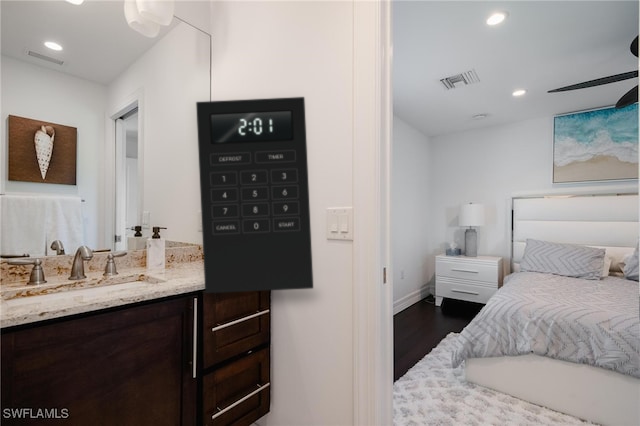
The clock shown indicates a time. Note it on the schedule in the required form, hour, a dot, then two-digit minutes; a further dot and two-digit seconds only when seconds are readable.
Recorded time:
2.01
